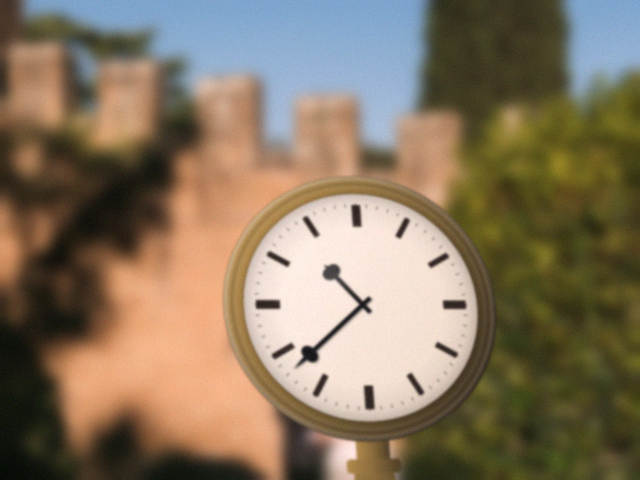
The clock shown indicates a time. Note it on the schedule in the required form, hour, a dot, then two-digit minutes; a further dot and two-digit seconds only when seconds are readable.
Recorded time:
10.38
